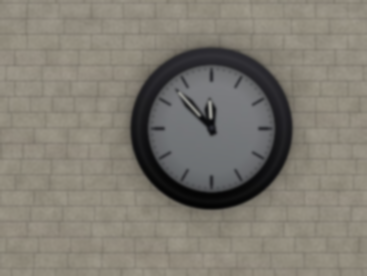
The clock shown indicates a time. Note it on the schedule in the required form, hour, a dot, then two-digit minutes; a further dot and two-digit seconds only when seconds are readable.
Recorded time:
11.53
